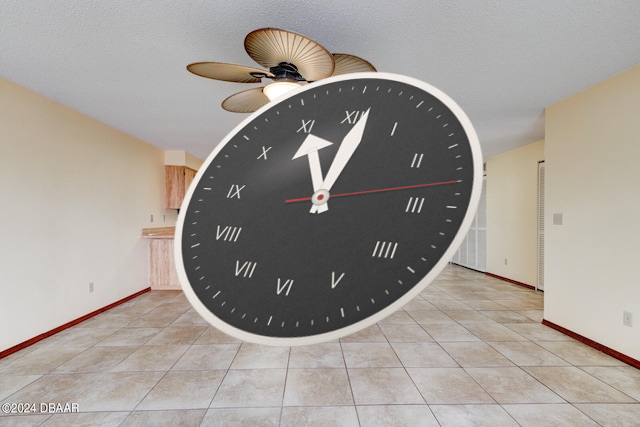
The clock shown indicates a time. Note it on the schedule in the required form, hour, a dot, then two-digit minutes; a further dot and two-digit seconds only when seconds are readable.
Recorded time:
11.01.13
